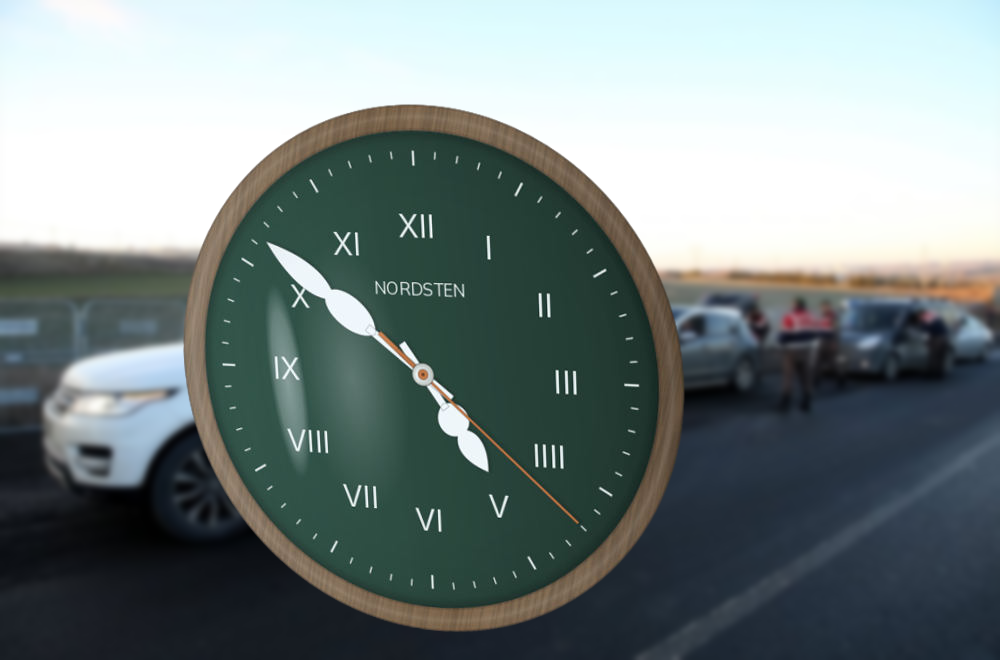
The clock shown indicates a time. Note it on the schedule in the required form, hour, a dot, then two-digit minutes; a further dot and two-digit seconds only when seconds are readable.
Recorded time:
4.51.22
